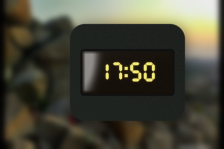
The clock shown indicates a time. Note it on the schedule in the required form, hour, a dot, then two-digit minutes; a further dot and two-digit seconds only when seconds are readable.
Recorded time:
17.50
